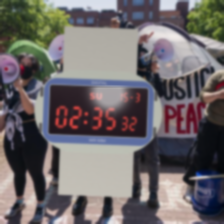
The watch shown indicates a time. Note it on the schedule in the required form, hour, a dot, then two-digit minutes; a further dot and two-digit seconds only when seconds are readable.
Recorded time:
2.35.32
